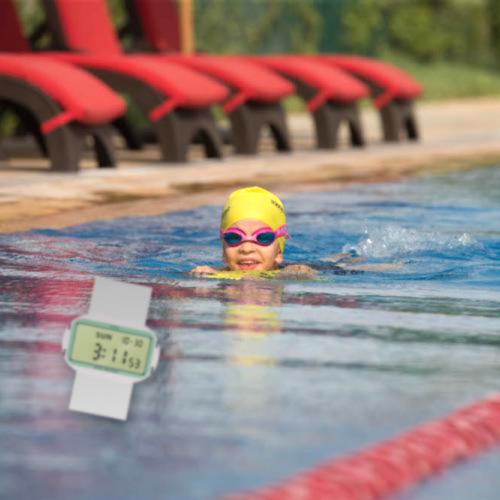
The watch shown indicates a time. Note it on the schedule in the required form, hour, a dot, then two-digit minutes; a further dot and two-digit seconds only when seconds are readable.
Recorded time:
3.11
